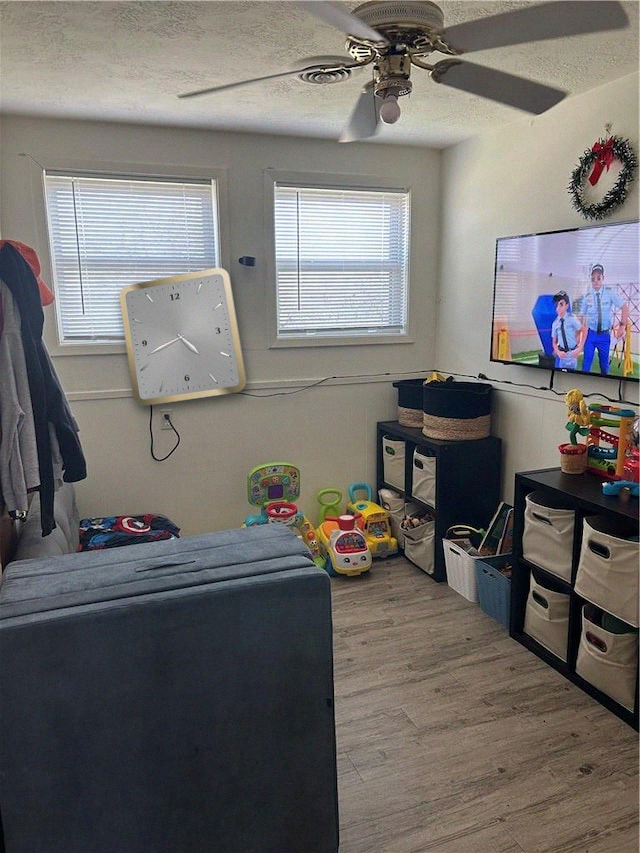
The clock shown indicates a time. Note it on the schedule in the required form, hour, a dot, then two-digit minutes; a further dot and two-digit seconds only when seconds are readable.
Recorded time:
4.42
